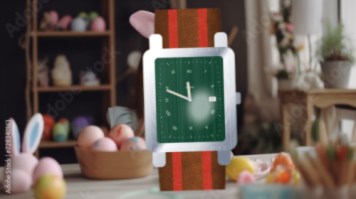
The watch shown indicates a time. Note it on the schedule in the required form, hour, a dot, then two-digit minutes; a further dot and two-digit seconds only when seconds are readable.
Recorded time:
11.49
